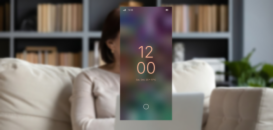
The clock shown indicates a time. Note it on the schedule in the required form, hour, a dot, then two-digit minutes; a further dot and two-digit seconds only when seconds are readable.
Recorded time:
12.00
